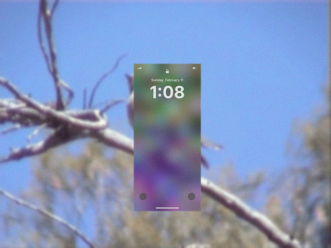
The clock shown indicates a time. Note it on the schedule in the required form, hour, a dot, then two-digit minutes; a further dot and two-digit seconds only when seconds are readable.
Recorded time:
1.08
